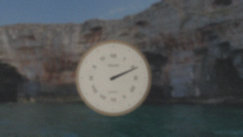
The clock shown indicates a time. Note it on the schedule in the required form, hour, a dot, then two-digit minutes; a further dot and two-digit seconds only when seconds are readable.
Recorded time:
2.11
